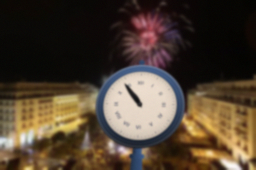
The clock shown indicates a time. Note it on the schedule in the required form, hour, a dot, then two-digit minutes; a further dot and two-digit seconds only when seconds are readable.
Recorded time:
10.54
